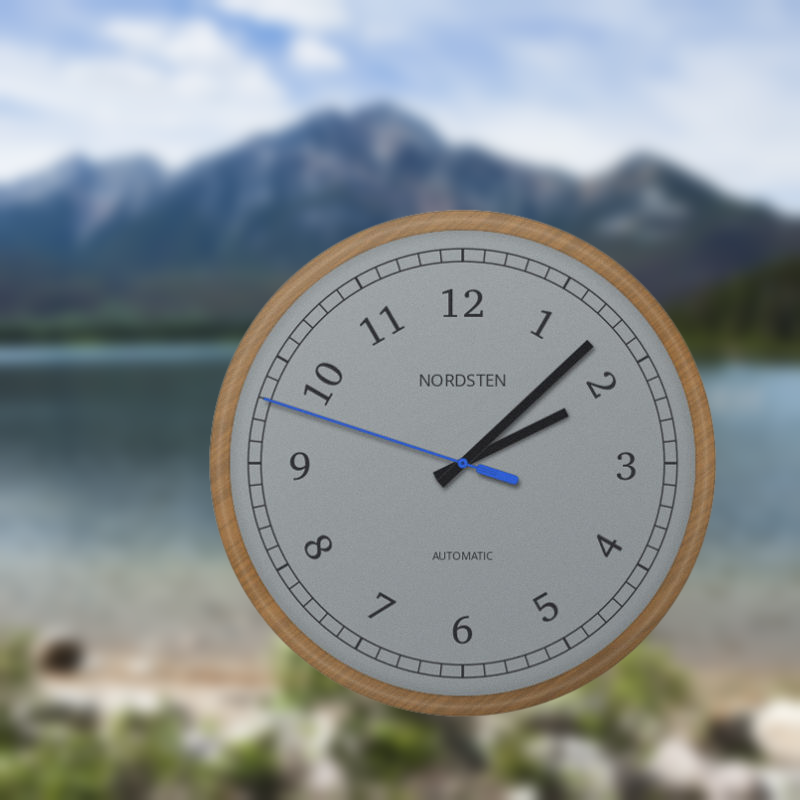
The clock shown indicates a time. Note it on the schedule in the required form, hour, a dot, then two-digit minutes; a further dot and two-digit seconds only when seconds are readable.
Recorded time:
2.07.48
